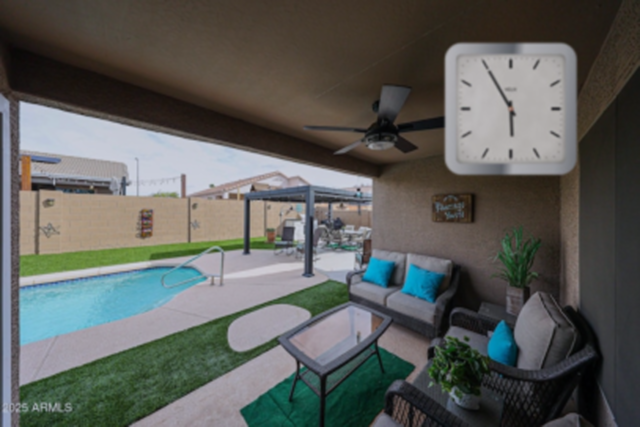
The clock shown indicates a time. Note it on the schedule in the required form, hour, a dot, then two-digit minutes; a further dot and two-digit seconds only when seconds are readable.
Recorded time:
5.55
